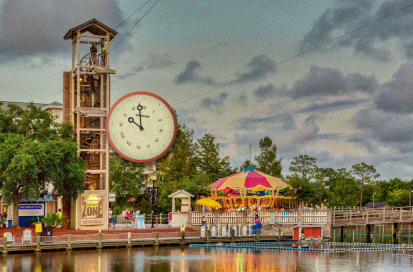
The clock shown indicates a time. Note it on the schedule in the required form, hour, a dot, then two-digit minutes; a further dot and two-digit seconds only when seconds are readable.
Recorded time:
9.58
